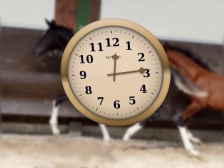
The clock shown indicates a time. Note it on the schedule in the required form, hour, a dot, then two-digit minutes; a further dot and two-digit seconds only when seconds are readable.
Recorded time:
12.14
